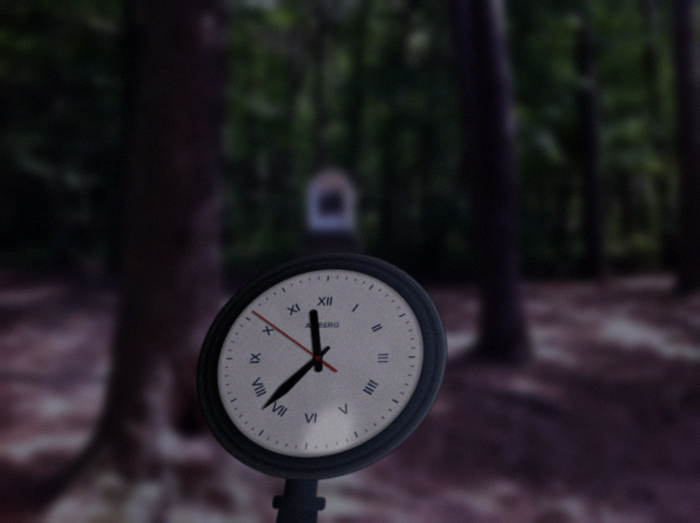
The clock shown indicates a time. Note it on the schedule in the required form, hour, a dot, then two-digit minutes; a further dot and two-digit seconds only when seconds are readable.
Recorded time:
11.36.51
